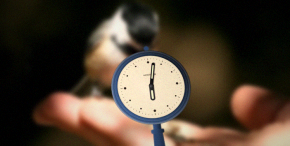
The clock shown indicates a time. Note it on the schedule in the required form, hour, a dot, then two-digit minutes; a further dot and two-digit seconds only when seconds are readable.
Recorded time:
6.02
